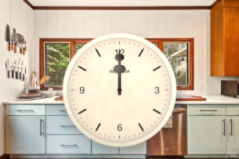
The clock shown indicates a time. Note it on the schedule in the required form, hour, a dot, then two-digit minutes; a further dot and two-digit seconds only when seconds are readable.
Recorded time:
12.00
